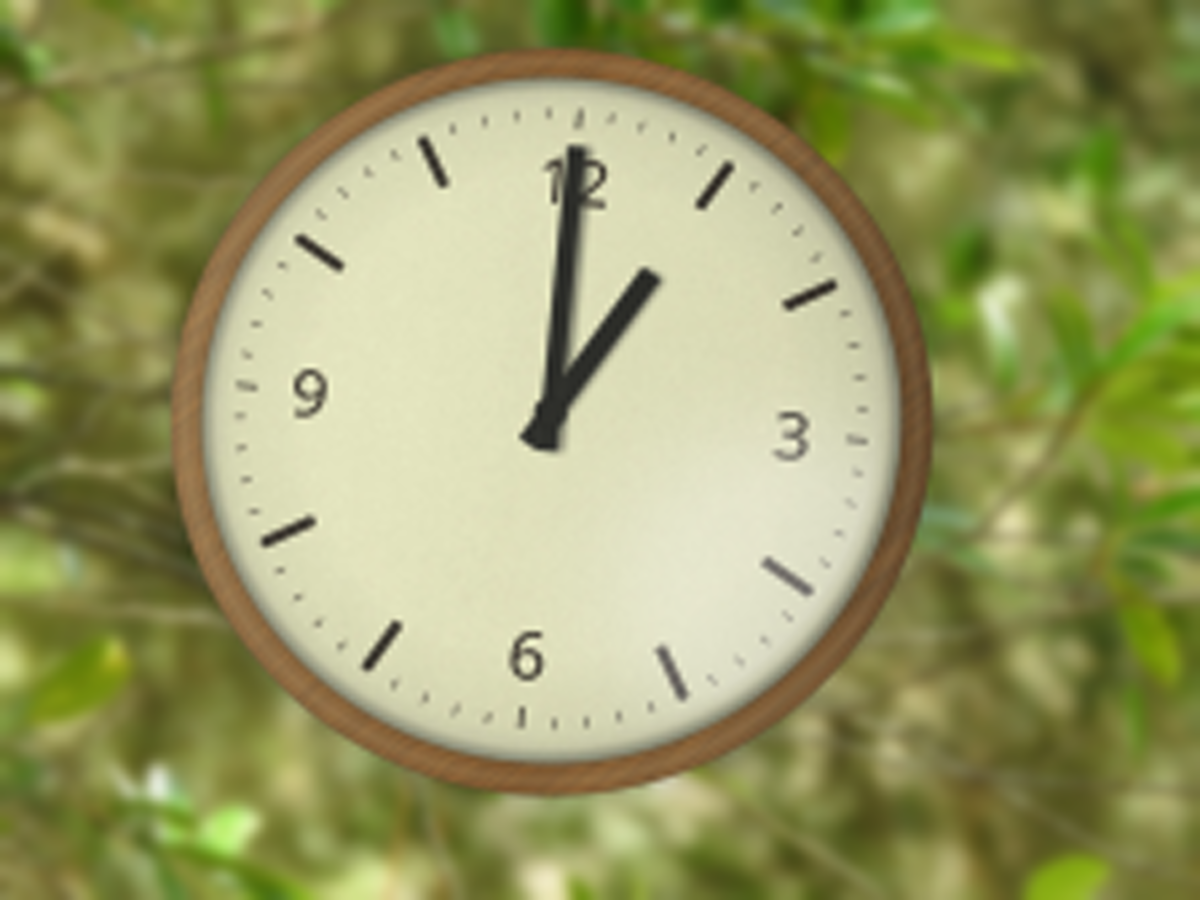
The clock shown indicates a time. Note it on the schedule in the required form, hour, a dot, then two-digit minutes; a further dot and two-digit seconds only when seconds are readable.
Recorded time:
1.00
